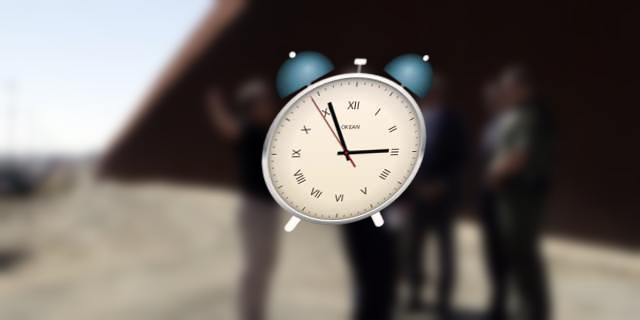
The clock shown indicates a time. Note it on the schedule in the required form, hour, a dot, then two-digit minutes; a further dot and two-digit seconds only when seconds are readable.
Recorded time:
2.55.54
